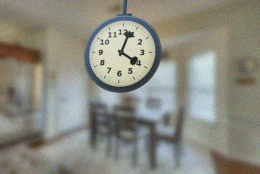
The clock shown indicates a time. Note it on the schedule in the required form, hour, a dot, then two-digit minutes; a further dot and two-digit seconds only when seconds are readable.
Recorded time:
4.03
